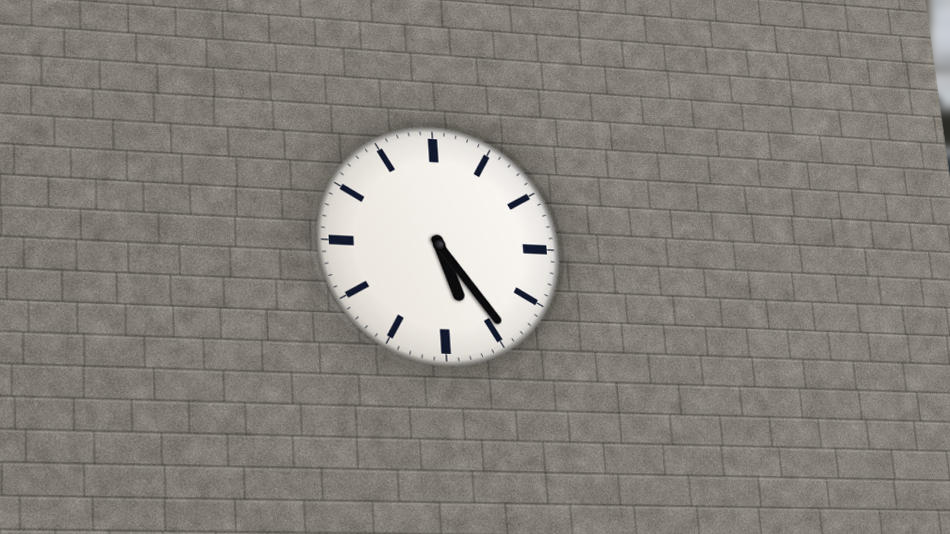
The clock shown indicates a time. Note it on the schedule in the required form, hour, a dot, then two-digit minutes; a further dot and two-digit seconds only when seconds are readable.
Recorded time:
5.24
